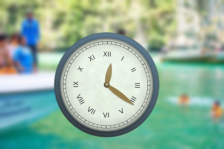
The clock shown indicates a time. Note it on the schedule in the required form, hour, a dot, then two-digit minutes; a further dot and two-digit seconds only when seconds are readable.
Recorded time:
12.21
